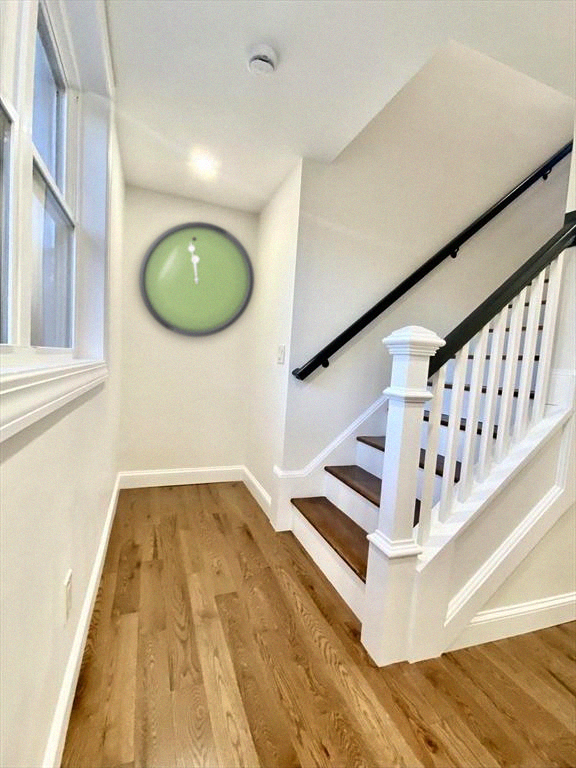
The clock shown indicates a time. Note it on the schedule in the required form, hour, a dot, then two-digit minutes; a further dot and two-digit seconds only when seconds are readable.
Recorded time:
11.59
